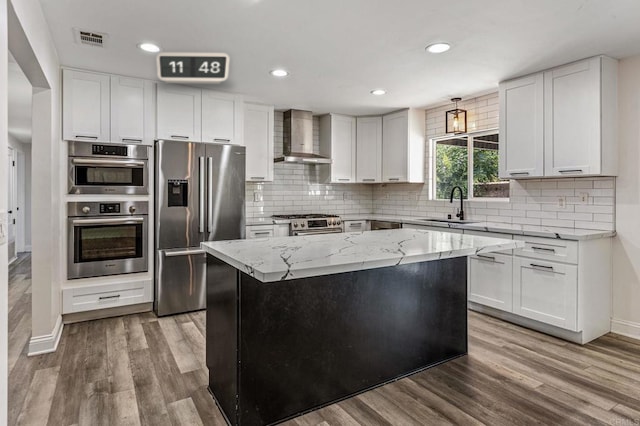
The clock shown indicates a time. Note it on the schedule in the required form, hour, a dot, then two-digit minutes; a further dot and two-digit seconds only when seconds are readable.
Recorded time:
11.48
